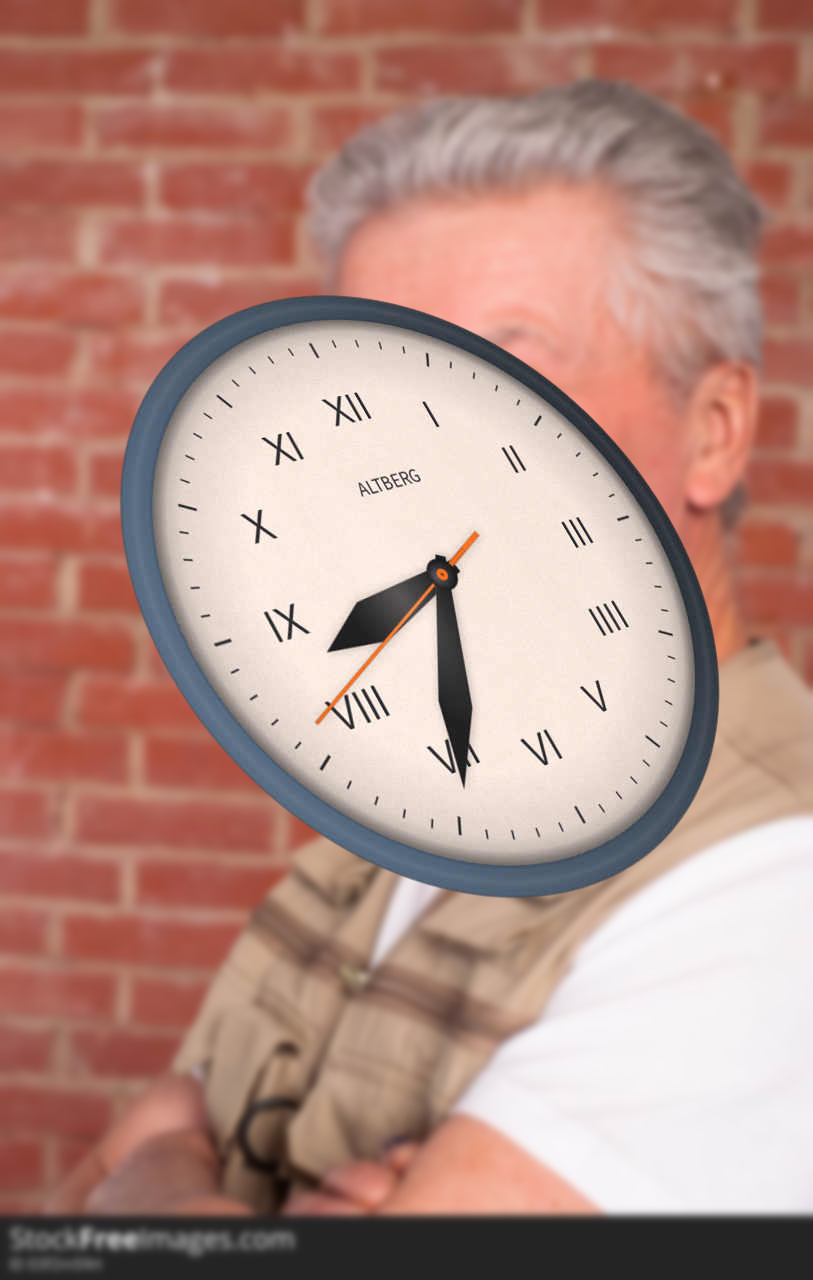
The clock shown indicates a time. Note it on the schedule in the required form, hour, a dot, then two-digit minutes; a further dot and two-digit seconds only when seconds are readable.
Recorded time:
8.34.41
